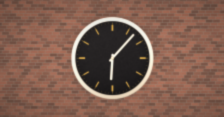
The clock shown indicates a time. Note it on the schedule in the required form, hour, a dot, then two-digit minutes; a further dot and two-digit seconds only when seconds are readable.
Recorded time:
6.07
